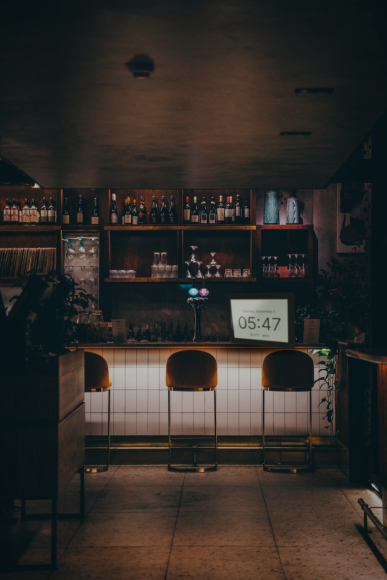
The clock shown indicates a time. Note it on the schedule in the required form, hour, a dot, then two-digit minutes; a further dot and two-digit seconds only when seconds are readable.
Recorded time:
5.47
